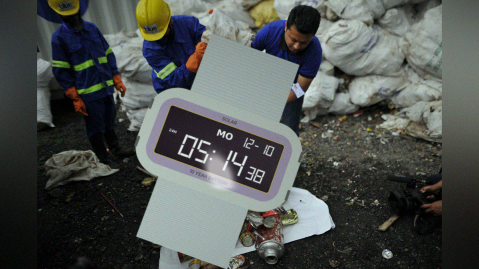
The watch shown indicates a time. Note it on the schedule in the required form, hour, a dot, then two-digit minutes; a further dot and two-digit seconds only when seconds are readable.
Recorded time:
5.14.38
